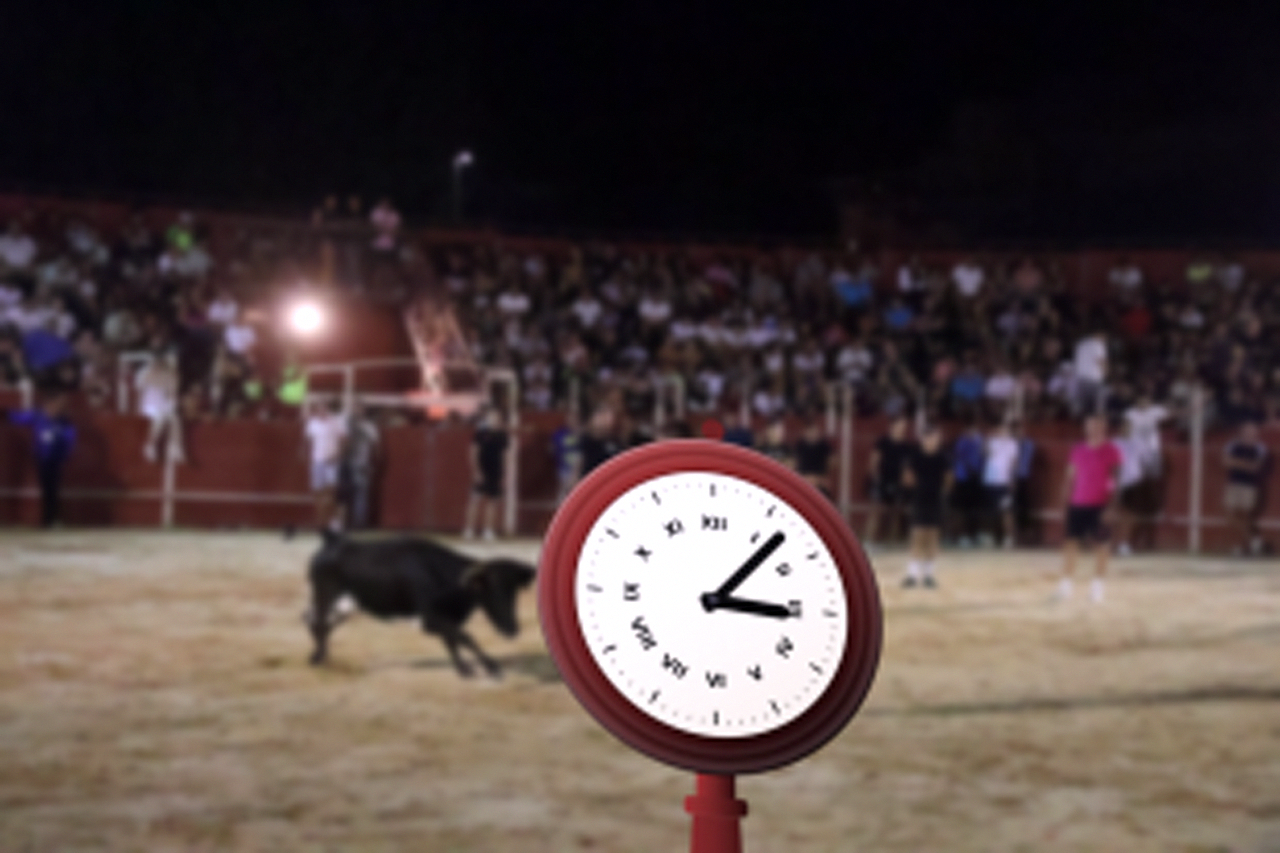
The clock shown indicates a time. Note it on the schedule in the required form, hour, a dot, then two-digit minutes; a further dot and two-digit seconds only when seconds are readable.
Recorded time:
3.07
